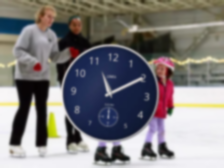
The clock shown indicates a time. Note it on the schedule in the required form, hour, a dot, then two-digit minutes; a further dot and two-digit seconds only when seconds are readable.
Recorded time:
11.10
